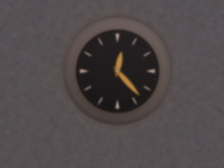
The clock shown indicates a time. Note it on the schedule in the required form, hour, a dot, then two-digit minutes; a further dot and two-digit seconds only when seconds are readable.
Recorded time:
12.23
